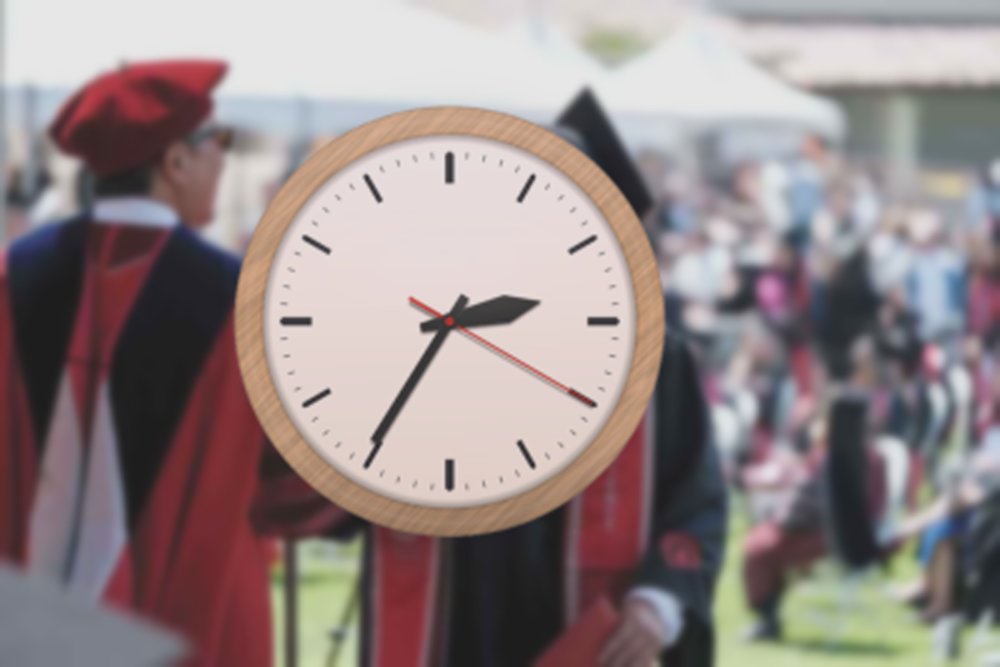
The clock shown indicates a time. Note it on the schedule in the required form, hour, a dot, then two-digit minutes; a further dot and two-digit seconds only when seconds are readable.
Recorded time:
2.35.20
